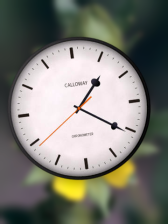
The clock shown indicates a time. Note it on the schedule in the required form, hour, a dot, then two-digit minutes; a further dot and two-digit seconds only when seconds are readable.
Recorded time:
1.20.39
